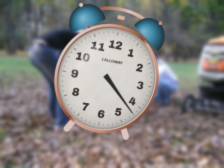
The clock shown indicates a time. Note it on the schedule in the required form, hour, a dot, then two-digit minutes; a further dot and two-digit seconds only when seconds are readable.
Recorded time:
4.22
